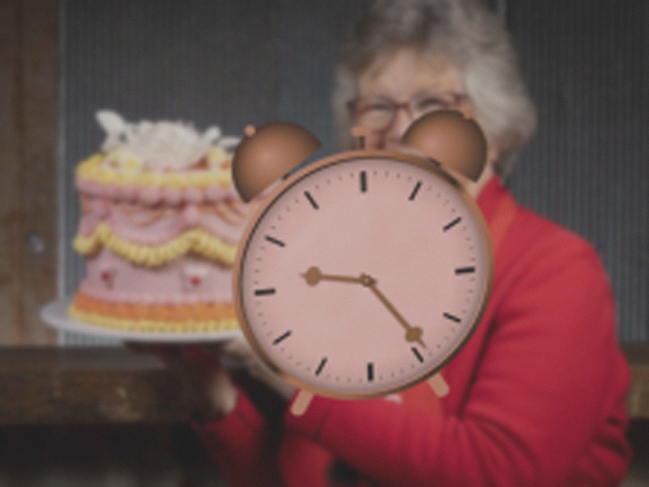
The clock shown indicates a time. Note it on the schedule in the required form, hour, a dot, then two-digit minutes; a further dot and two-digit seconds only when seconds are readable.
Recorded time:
9.24
